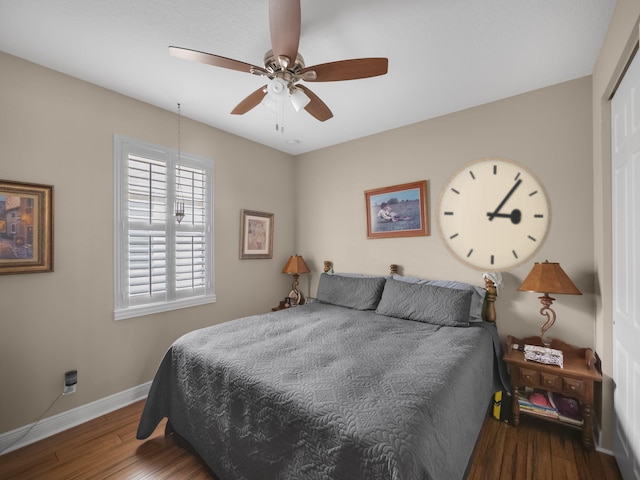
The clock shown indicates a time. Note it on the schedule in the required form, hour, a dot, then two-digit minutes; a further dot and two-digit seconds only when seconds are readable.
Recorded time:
3.06
